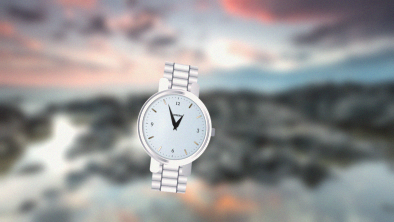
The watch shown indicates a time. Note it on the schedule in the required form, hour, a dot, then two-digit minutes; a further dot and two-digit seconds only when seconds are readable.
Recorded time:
12.56
